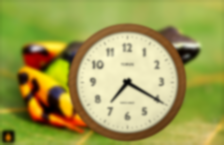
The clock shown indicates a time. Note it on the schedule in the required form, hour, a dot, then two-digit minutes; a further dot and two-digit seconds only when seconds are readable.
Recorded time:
7.20
